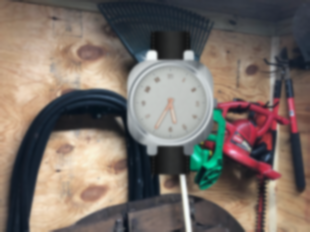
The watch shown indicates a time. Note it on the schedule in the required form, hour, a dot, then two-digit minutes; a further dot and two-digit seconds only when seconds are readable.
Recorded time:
5.35
